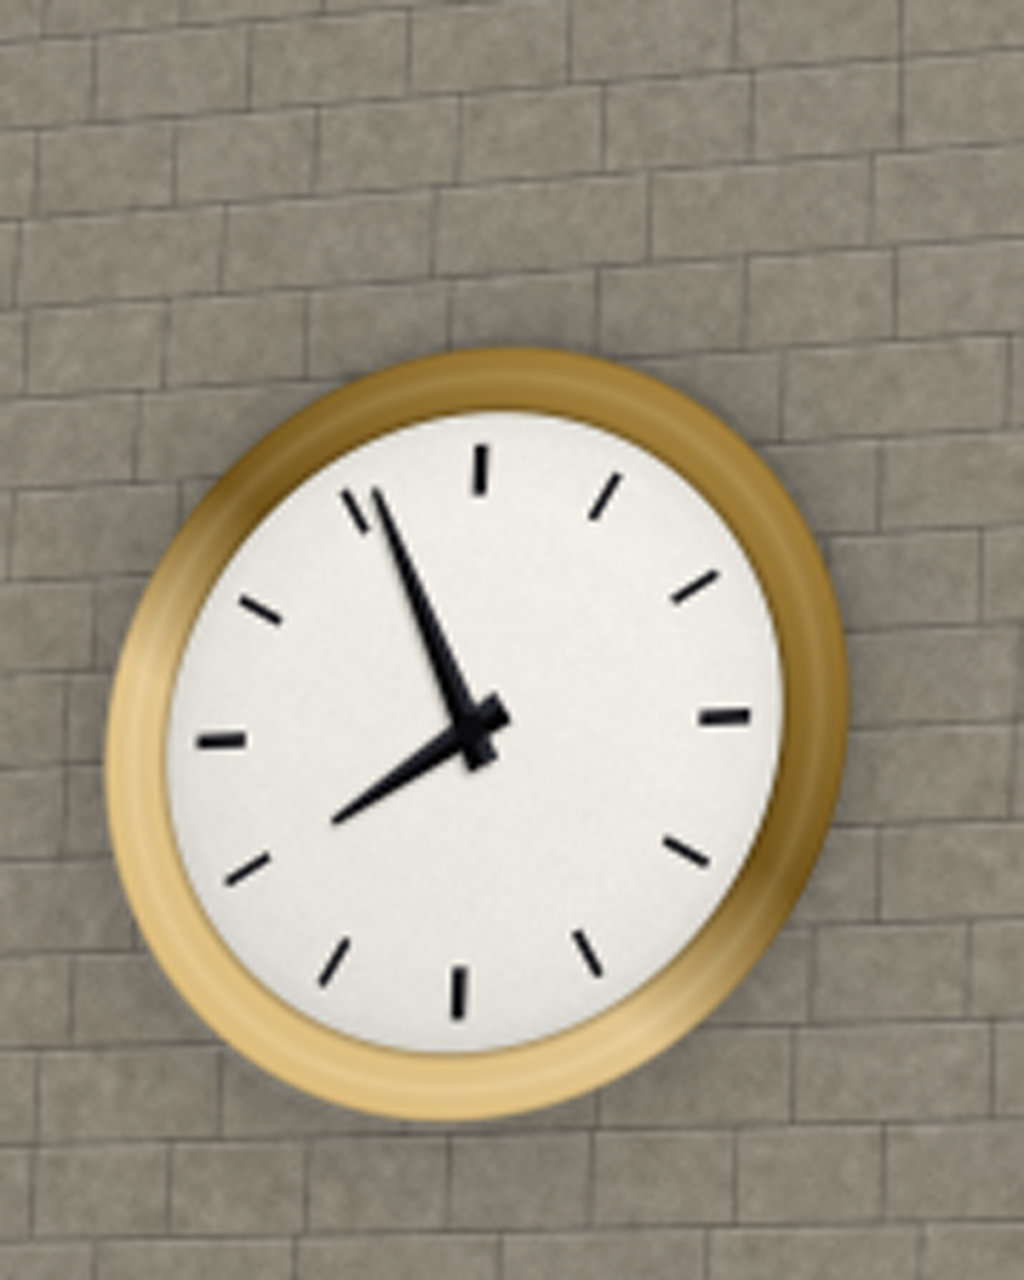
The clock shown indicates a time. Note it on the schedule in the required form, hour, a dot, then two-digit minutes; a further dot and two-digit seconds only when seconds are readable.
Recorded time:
7.56
